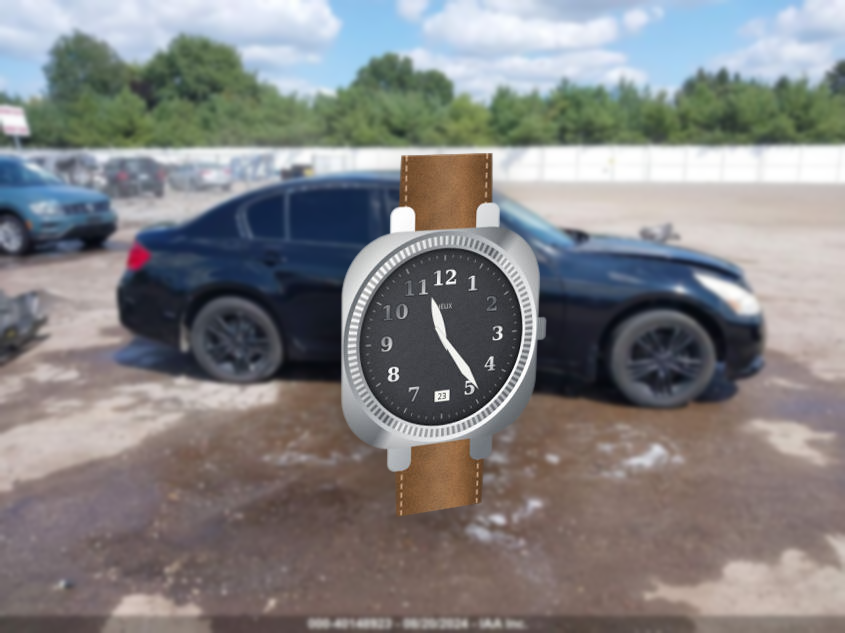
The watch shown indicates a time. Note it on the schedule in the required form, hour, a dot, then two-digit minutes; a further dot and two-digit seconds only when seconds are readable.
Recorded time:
11.24
